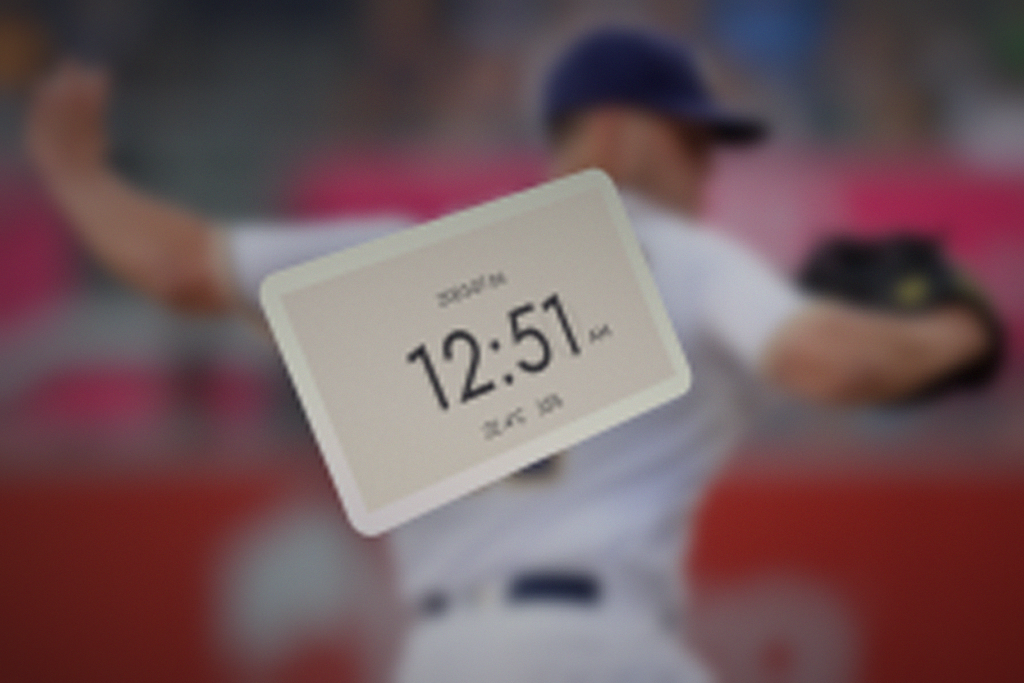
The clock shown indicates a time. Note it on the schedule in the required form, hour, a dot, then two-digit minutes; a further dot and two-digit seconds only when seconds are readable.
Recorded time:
12.51
